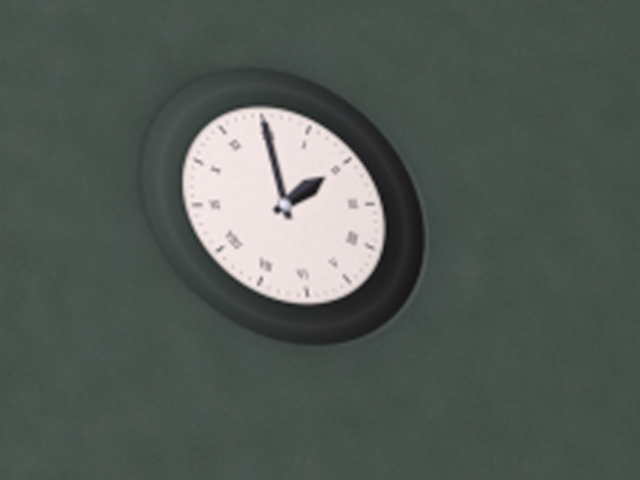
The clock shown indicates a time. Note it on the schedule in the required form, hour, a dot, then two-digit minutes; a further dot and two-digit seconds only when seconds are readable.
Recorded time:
2.00
